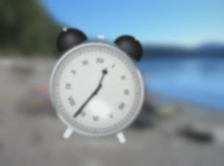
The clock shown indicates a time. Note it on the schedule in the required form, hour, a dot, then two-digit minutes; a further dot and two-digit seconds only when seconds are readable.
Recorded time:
12.36
